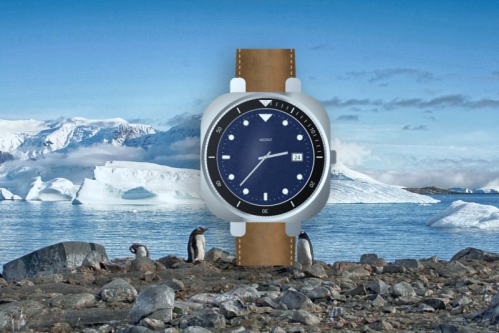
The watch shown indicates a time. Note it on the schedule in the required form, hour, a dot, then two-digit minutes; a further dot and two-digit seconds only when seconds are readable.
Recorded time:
2.37
